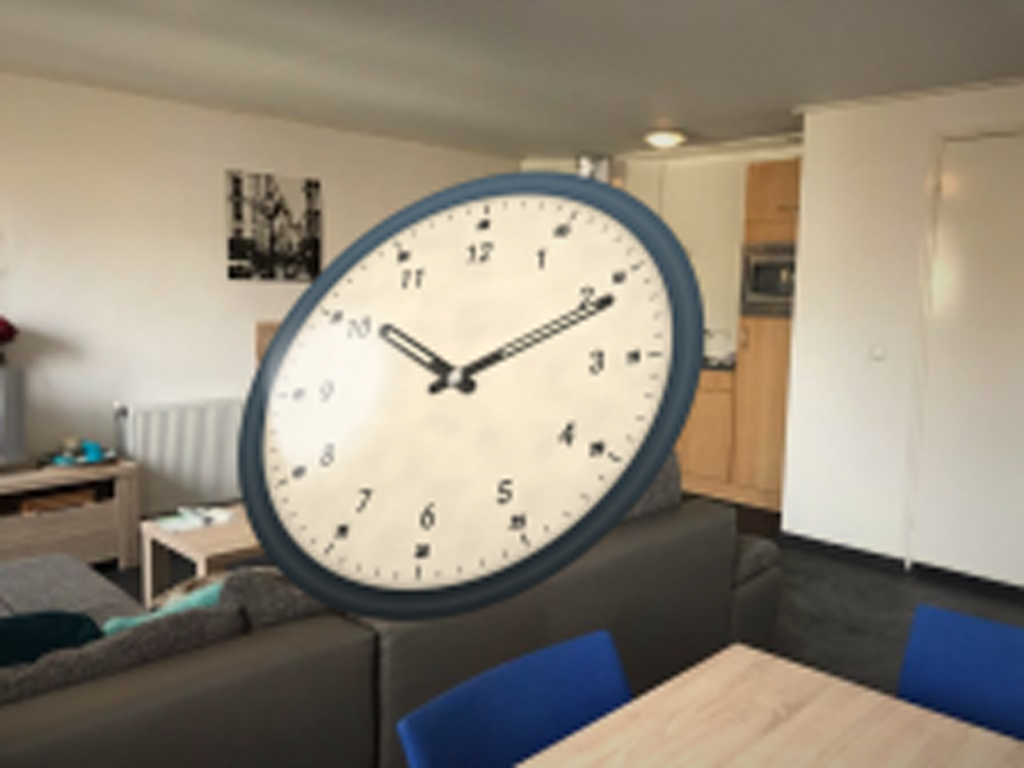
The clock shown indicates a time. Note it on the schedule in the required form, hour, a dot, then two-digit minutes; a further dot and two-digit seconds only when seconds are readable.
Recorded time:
10.11
